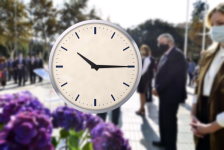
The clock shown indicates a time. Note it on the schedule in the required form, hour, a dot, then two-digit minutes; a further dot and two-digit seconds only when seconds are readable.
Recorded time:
10.15
